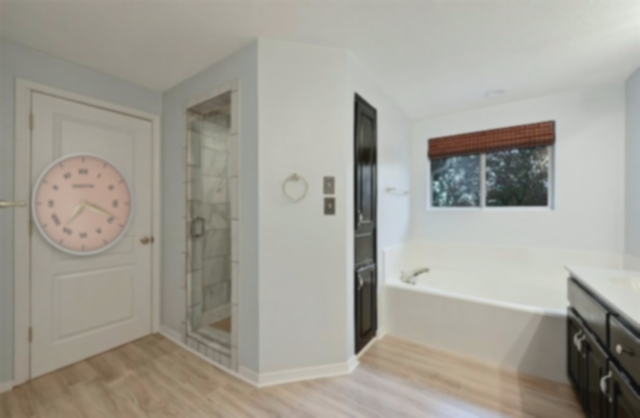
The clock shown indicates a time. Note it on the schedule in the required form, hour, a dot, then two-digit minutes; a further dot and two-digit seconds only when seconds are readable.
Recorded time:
7.19
